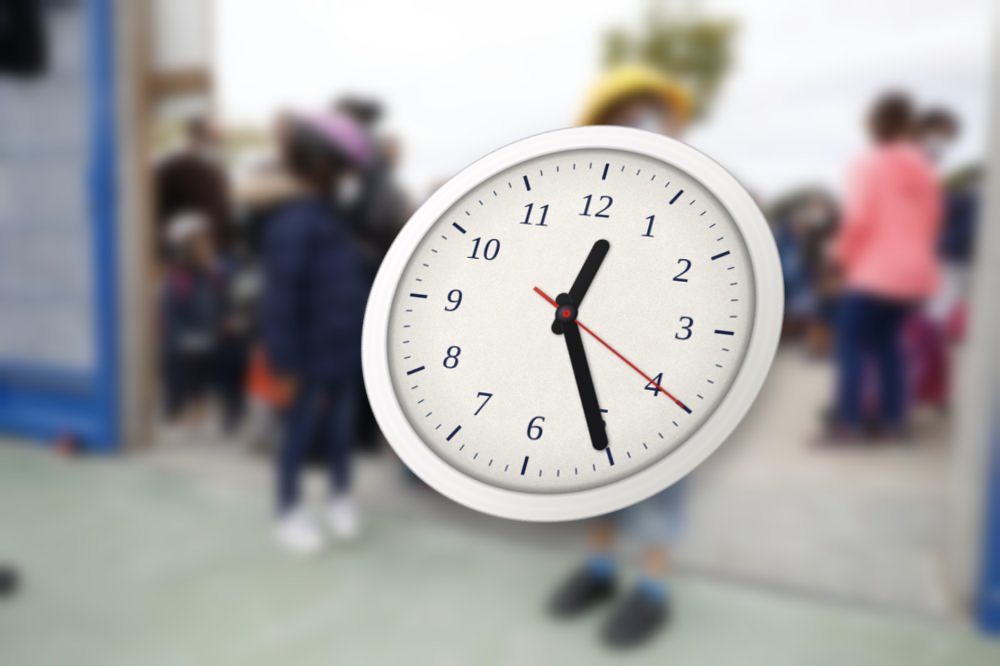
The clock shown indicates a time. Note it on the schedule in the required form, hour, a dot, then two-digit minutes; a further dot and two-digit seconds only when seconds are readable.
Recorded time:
12.25.20
